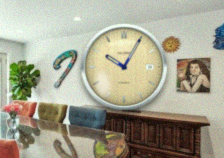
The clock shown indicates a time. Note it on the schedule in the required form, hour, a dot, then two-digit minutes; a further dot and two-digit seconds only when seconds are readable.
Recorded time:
10.05
